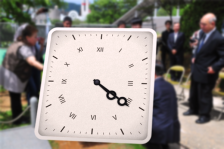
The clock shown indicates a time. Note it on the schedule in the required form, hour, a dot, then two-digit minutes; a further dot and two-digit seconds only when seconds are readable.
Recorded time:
4.21
